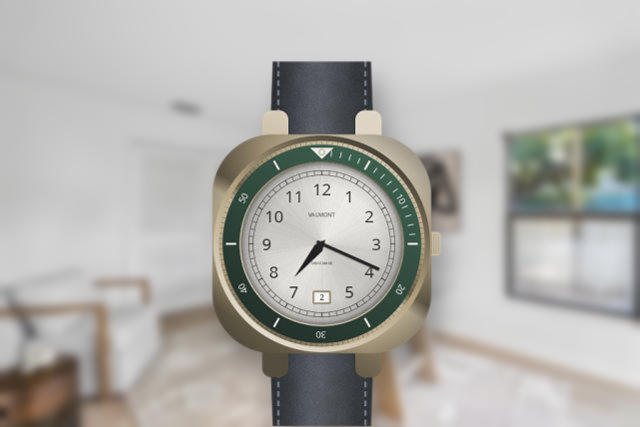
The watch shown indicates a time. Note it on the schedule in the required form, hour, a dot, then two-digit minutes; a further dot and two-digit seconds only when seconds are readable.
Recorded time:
7.19
